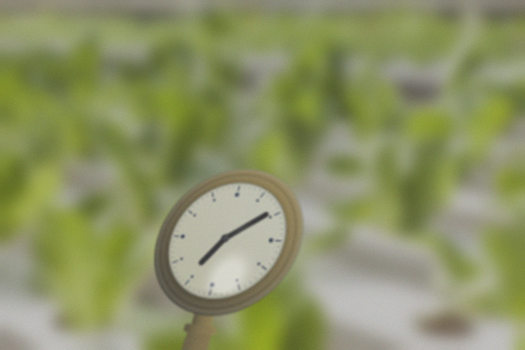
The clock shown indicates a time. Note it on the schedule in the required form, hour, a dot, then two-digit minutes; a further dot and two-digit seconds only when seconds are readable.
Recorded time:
7.09
